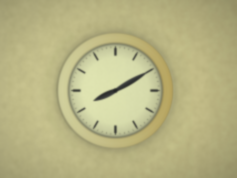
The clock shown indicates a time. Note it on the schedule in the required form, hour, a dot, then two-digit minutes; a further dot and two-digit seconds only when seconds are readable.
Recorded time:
8.10
